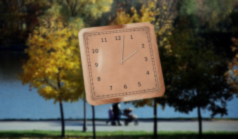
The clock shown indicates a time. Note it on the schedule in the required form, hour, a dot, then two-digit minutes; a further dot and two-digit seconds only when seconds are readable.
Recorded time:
2.02
